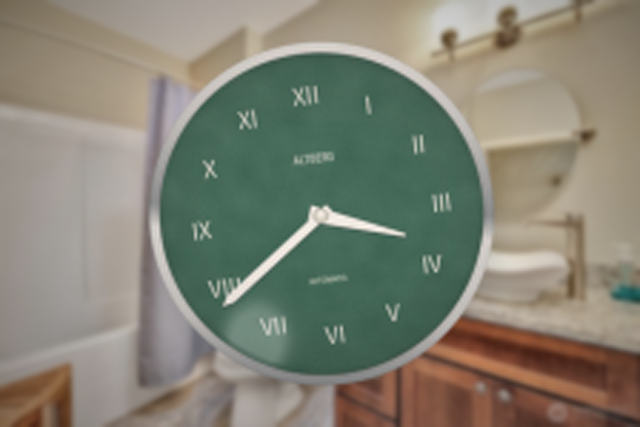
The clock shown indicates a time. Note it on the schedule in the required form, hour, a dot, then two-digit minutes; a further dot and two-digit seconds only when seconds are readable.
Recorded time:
3.39
